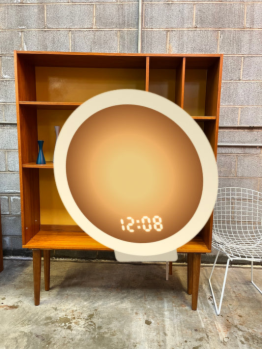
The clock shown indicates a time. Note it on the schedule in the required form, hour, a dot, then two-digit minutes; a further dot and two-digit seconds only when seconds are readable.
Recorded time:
12.08
